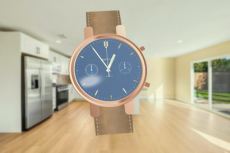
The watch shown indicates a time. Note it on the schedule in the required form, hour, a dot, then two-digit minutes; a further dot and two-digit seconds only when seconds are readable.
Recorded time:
12.55
